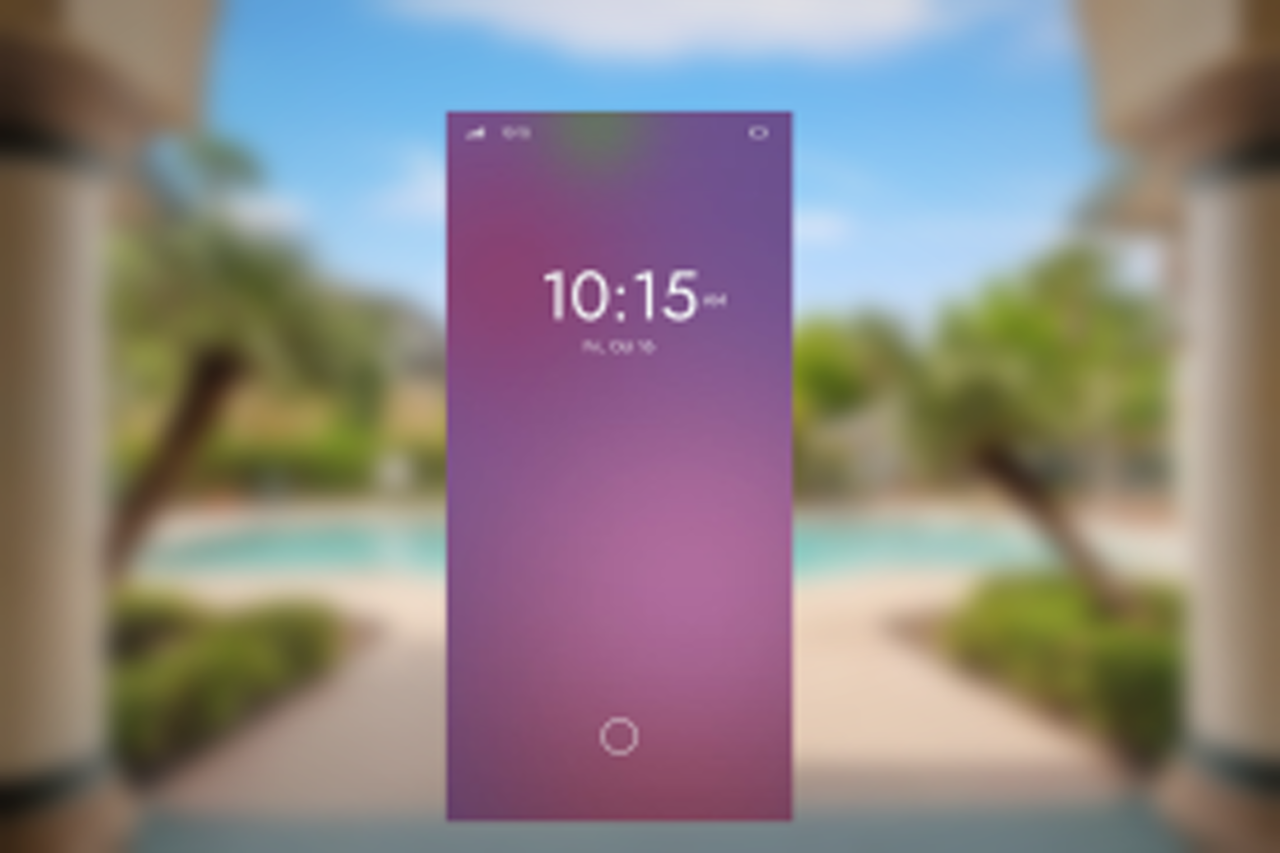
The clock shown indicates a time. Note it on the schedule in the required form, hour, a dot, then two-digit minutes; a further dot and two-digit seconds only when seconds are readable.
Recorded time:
10.15
